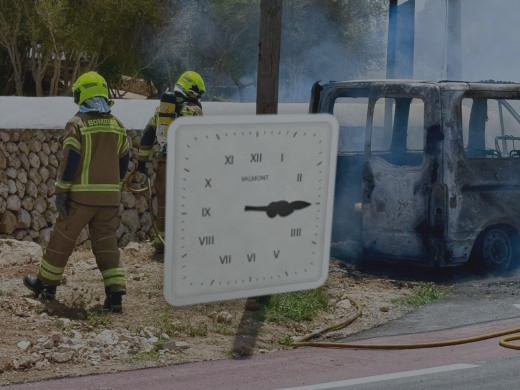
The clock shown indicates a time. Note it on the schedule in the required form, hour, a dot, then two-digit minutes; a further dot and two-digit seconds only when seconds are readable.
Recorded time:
3.15
